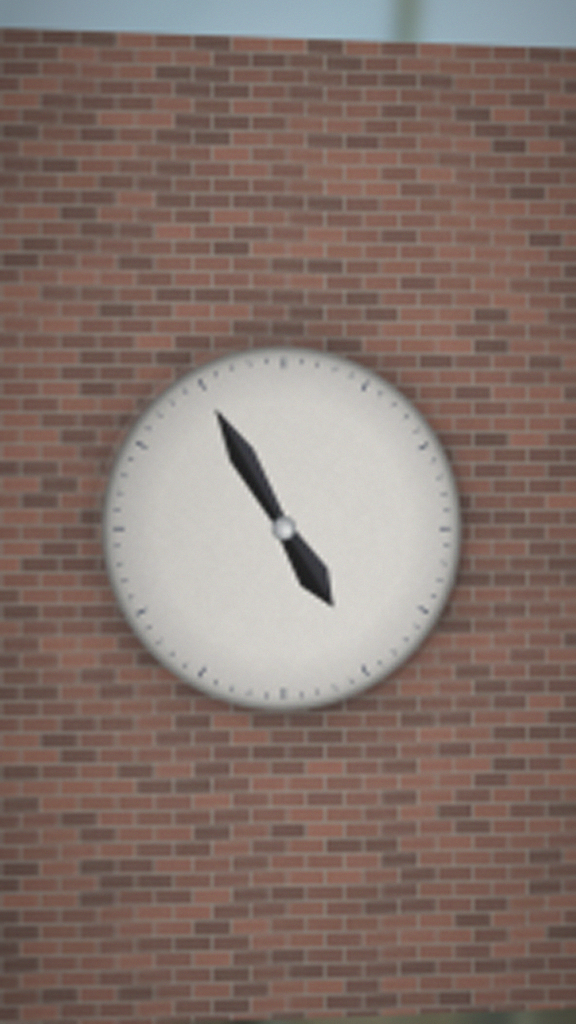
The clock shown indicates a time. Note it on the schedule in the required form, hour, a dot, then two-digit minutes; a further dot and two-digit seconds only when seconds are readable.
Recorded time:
4.55
